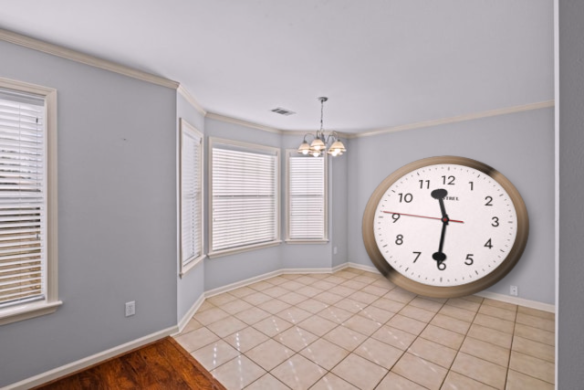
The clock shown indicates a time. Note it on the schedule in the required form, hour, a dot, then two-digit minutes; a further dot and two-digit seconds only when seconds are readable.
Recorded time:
11.30.46
